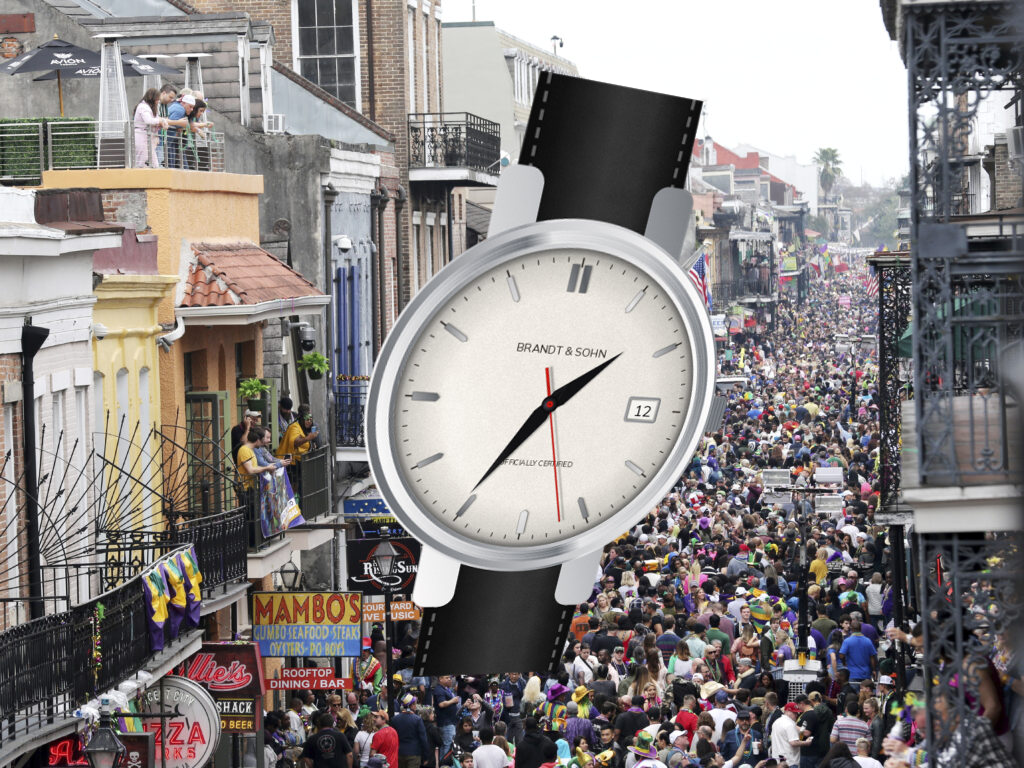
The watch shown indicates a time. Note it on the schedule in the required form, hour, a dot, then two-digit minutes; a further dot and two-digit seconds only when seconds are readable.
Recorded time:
1.35.27
